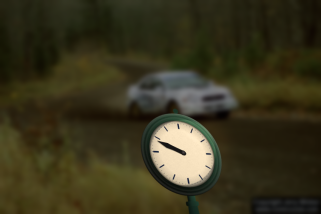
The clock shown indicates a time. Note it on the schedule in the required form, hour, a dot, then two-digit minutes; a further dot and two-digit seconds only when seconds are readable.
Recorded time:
9.49
